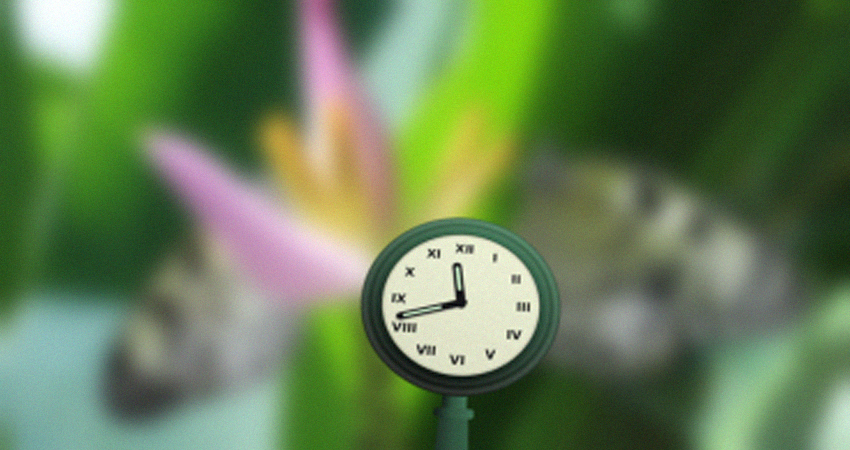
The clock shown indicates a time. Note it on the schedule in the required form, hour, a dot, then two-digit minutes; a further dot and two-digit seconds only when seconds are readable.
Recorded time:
11.42
